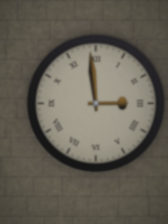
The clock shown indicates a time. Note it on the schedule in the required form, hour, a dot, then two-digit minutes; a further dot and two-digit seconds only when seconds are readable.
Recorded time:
2.59
